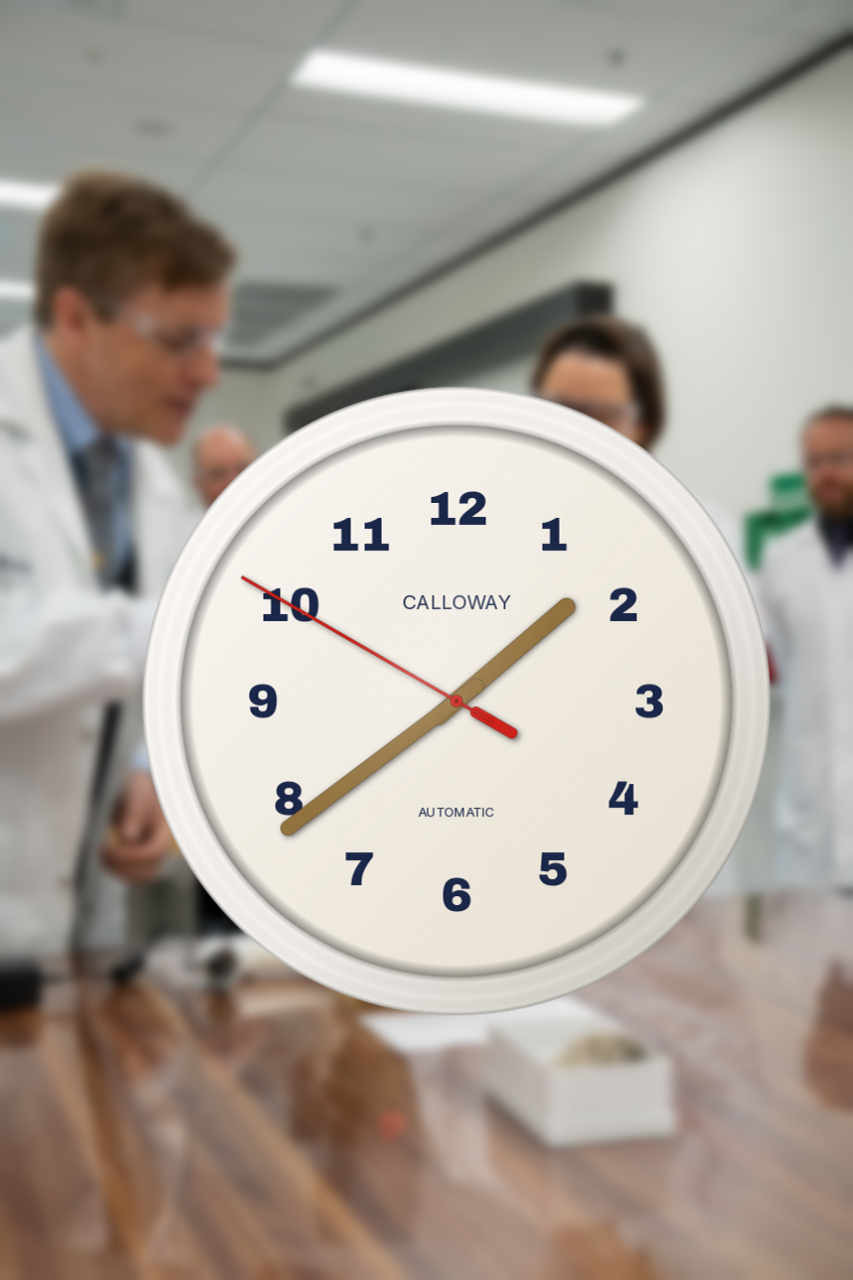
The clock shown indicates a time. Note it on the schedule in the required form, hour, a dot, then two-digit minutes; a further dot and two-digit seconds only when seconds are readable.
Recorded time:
1.38.50
